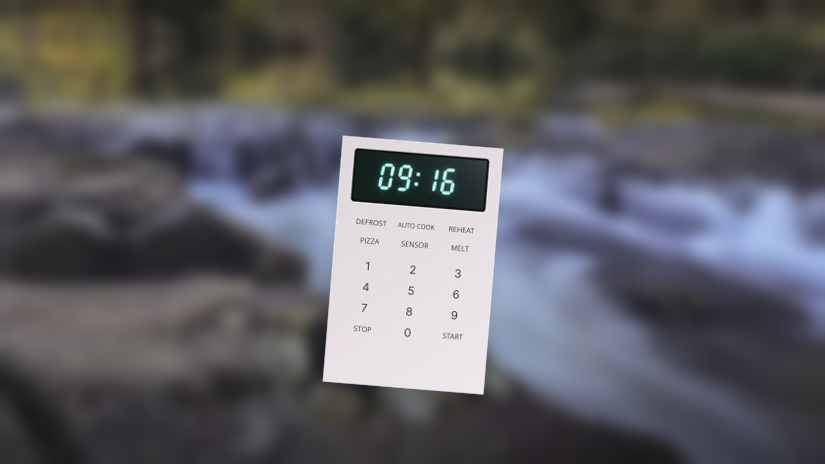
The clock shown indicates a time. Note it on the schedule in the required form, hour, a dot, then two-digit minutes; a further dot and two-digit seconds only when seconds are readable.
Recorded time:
9.16
